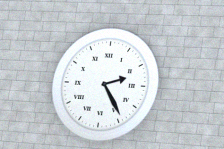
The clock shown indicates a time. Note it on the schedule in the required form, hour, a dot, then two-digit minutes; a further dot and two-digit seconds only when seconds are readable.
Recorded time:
2.24
